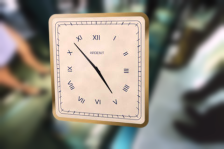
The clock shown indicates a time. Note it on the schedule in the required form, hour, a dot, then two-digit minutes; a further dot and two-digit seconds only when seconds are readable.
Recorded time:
4.53
